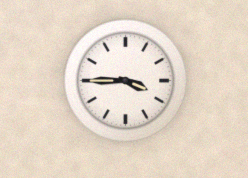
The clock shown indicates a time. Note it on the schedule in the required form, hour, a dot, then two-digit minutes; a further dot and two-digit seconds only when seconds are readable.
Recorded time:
3.45
